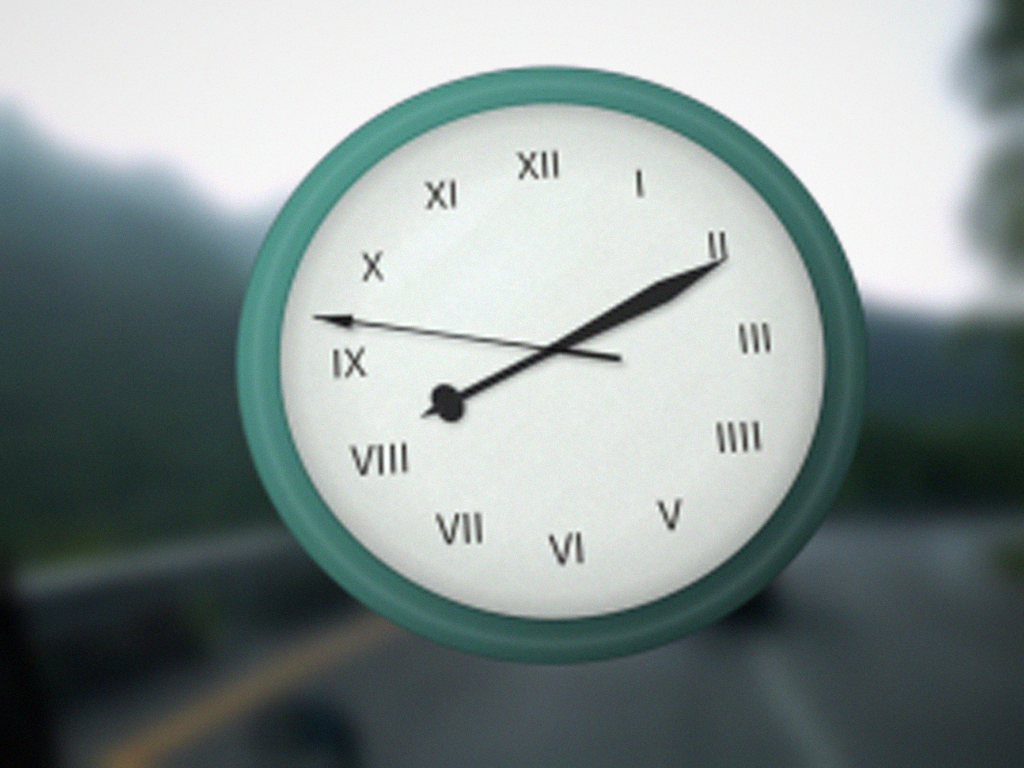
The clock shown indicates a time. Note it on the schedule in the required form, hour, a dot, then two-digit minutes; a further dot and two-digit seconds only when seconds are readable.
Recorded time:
8.10.47
